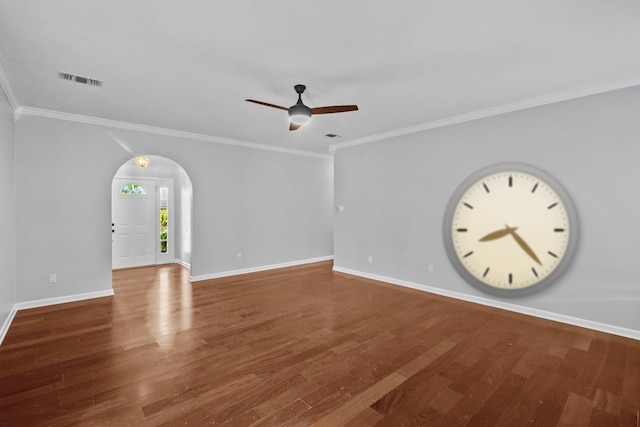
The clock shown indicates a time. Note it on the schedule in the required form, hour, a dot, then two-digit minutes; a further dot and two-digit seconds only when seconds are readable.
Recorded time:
8.23
